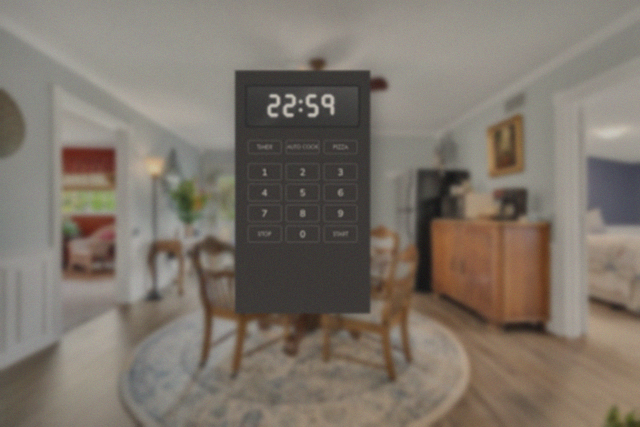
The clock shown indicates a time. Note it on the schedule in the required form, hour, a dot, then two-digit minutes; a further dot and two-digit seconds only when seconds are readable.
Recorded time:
22.59
